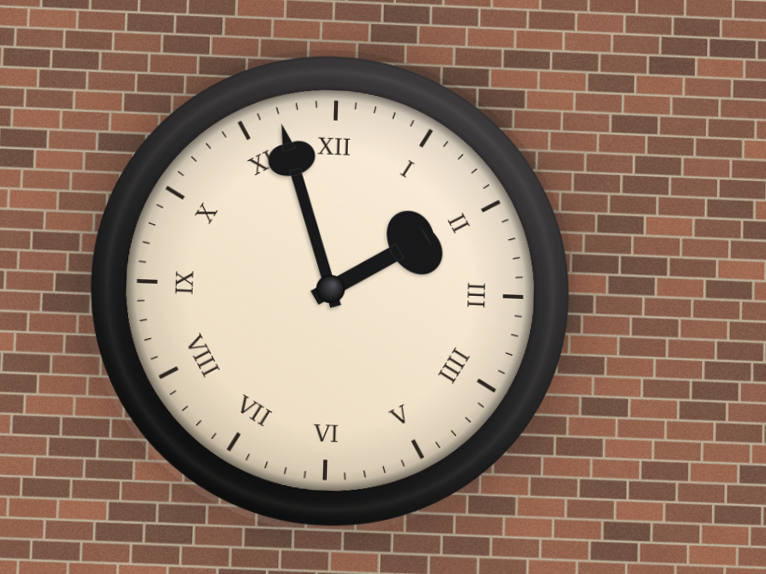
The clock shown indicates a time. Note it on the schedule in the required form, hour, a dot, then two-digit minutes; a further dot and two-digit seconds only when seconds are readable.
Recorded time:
1.57
